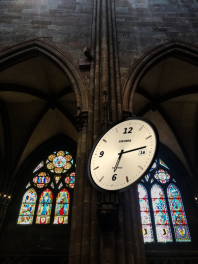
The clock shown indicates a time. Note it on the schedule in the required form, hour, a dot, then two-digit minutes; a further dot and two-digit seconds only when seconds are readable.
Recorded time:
6.13
